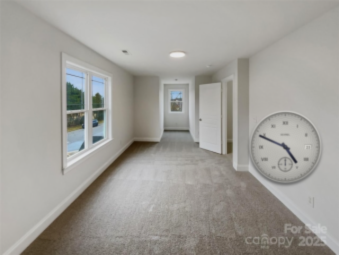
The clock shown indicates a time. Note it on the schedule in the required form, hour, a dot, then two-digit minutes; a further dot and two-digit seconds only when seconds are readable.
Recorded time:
4.49
